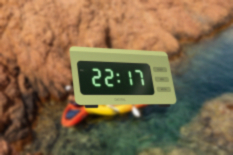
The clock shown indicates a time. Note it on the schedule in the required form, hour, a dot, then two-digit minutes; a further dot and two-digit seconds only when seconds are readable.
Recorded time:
22.17
